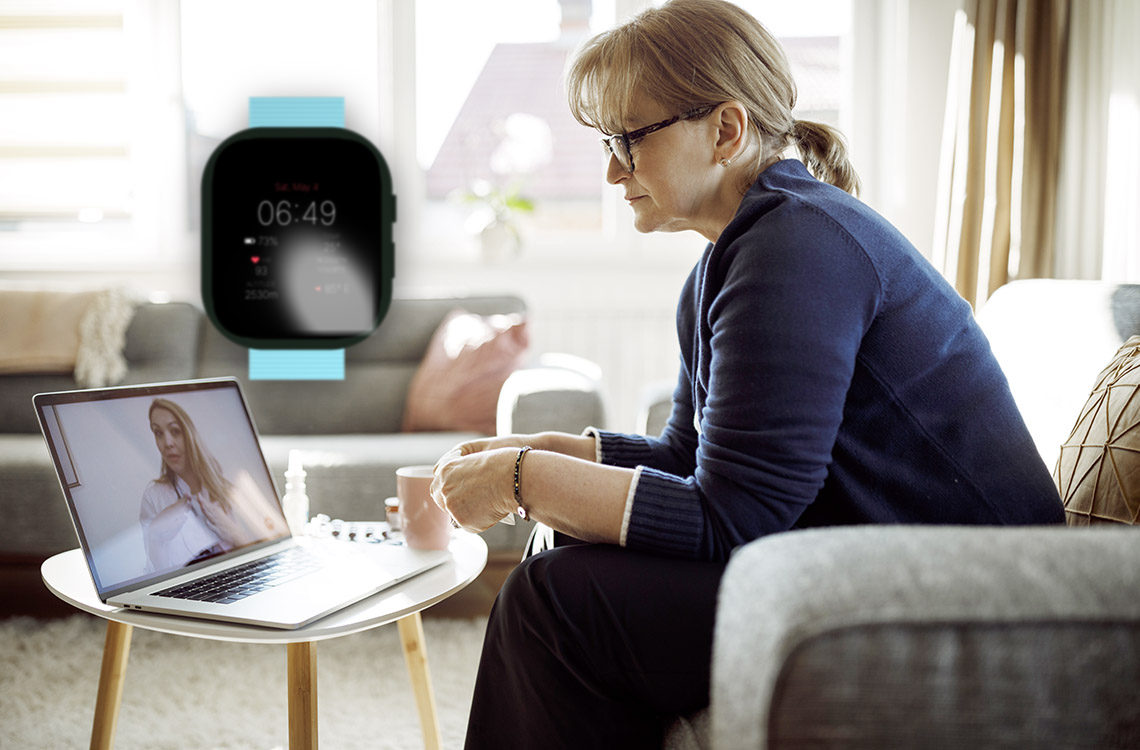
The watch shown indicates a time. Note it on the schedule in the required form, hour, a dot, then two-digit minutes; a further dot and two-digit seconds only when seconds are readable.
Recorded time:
6.49
